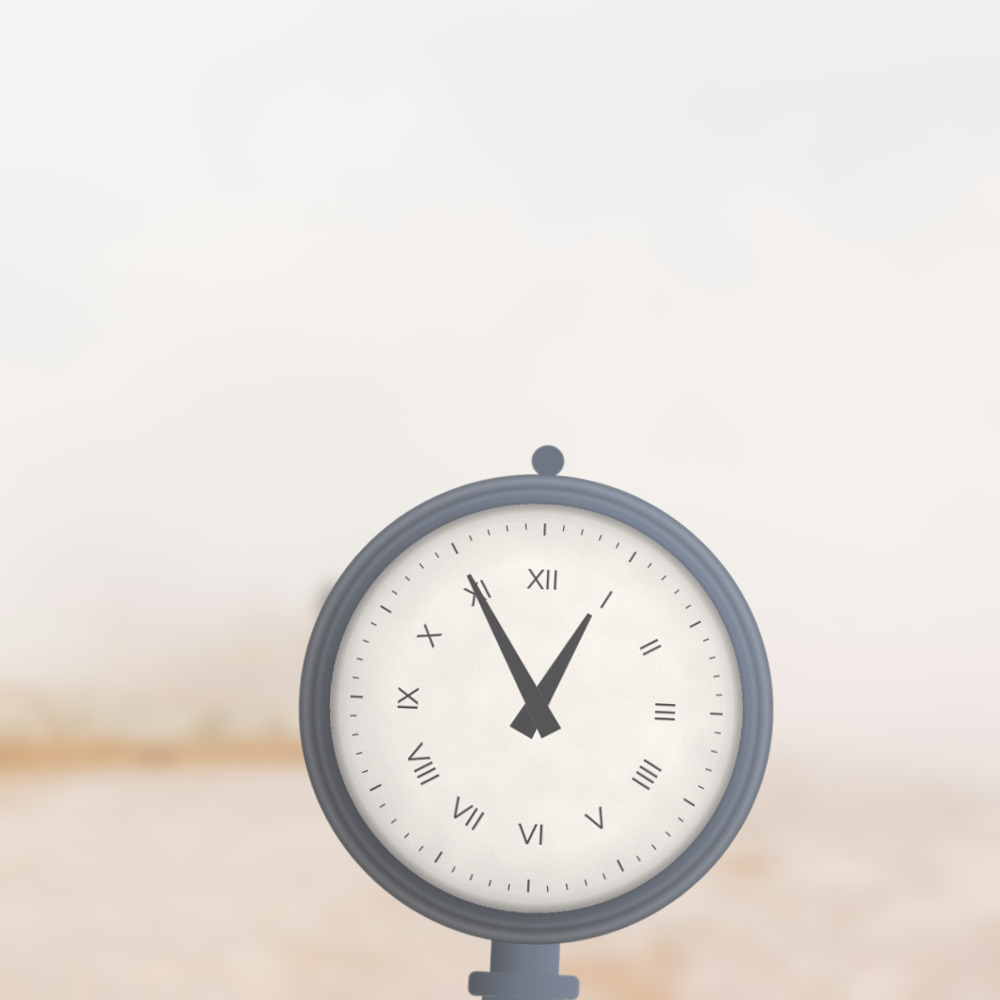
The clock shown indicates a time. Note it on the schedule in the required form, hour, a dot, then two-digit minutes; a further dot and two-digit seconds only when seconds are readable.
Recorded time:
12.55
